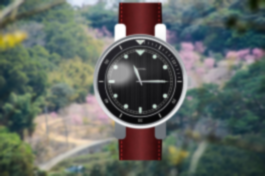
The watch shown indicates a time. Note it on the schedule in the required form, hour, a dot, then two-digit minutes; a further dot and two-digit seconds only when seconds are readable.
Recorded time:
11.15
